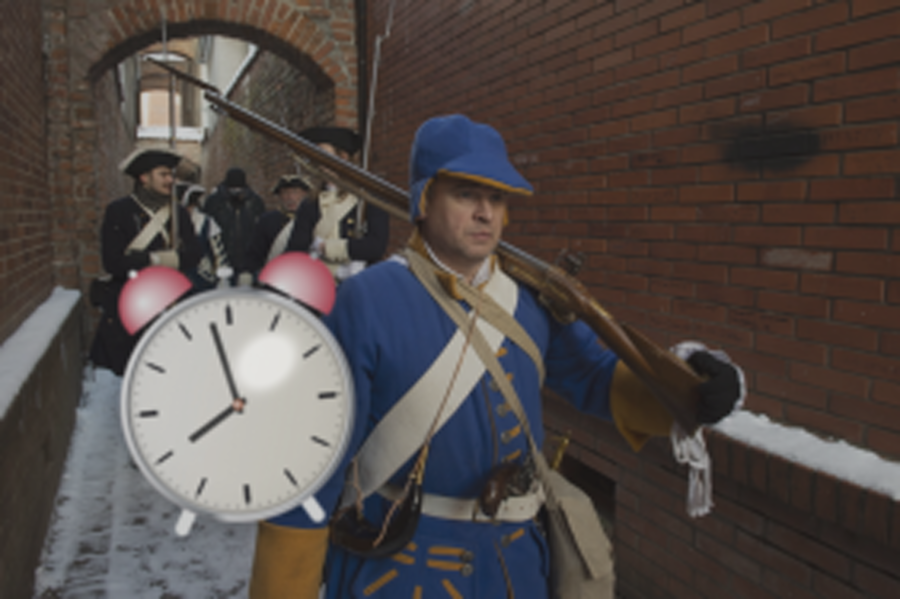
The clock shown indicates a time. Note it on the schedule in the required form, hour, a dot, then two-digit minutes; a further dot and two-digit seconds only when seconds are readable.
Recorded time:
7.58
